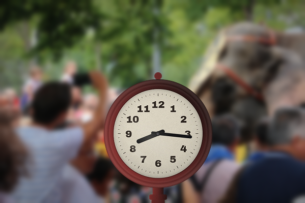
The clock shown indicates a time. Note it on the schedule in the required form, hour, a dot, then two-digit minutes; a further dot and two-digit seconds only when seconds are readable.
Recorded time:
8.16
